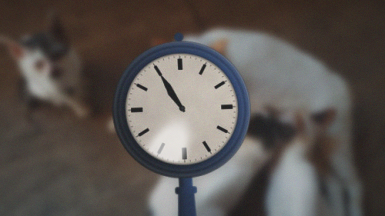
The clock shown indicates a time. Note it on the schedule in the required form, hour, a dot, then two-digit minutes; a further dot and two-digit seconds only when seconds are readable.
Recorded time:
10.55
